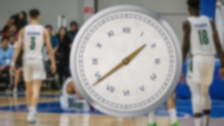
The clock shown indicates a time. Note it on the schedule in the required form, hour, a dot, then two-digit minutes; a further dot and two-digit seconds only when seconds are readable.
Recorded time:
1.39
